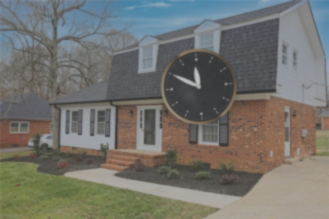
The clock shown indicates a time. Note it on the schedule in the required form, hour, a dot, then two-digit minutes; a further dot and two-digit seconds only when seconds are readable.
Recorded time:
11.50
